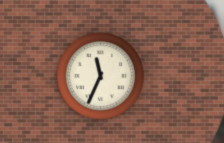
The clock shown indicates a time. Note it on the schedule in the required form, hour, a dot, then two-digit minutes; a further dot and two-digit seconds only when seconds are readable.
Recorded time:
11.34
